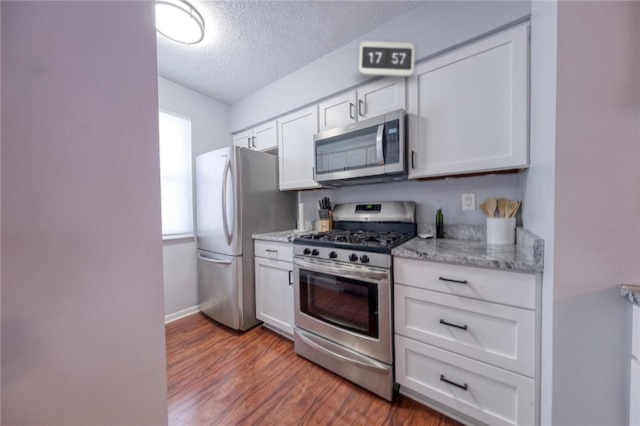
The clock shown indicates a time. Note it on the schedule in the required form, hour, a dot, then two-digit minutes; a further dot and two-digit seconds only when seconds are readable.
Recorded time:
17.57
